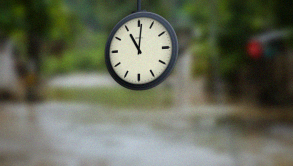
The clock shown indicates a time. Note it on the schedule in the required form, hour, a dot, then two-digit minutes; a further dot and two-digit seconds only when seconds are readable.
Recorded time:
11.01
